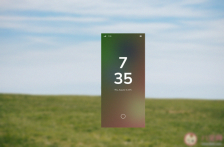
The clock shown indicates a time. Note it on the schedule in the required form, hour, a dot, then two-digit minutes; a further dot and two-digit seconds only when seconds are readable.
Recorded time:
7.35
